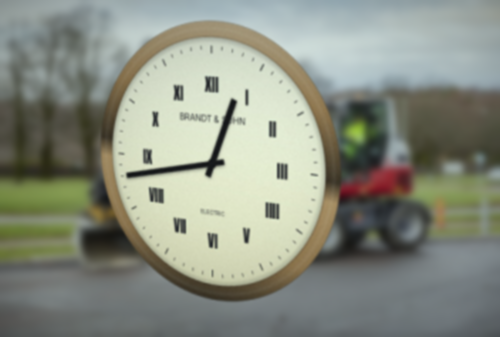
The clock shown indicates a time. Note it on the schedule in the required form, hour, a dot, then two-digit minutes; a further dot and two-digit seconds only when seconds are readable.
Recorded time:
12.43
